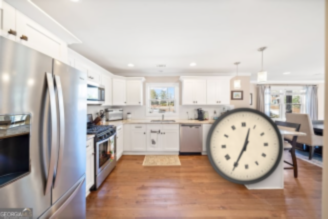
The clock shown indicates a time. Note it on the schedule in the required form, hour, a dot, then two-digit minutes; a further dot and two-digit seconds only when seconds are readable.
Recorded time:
12.35
